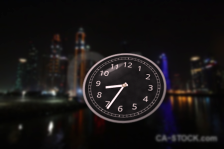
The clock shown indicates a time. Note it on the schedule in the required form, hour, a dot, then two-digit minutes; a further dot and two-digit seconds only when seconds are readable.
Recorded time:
8.34
